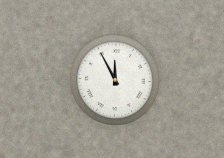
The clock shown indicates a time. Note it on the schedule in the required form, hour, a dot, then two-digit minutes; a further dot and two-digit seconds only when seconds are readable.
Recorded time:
11.55
